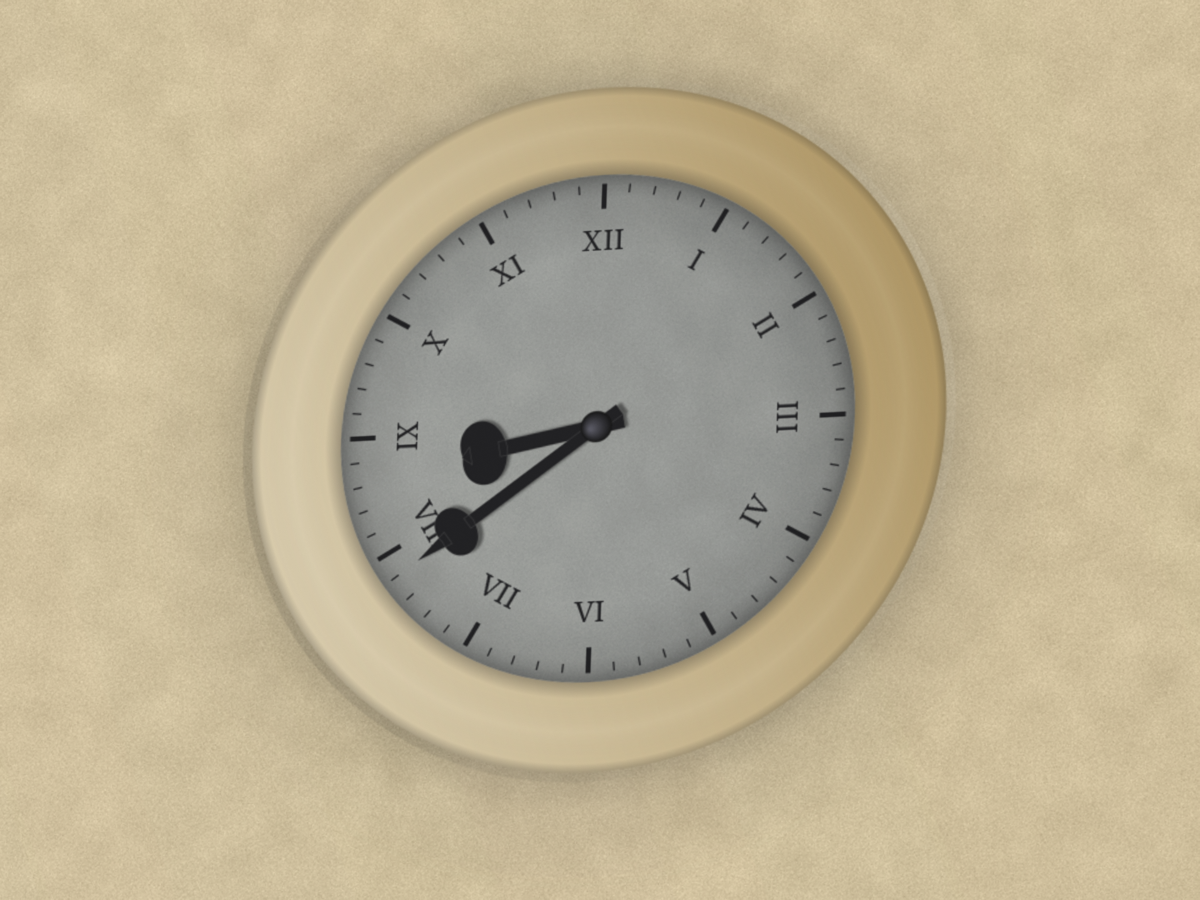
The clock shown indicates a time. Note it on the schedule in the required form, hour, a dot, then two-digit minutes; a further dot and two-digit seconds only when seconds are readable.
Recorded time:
8.39
